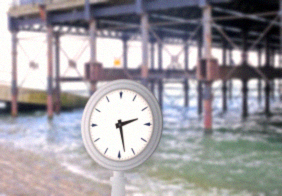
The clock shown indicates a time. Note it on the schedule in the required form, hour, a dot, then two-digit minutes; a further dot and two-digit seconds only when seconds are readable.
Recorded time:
2.28
